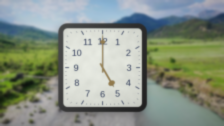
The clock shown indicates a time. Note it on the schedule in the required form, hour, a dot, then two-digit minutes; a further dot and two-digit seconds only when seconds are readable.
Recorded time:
5.00
